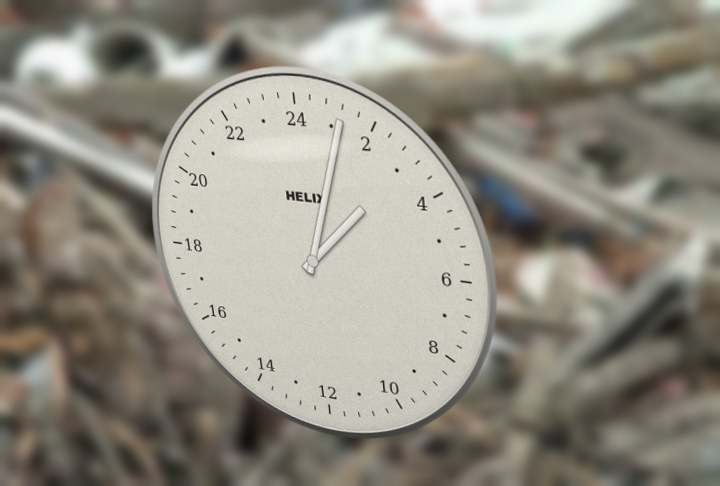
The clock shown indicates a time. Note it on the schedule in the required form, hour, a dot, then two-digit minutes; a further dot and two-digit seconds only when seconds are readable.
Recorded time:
3.03
